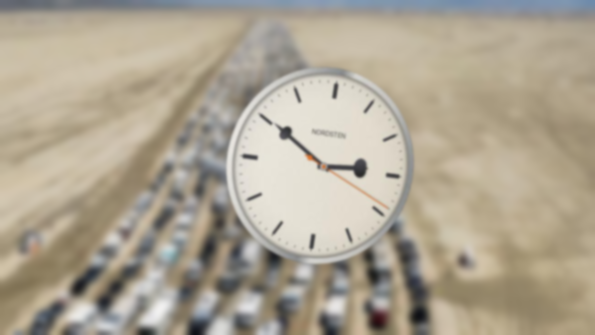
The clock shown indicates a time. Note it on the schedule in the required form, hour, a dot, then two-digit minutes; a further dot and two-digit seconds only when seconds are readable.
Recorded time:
2.50.19
